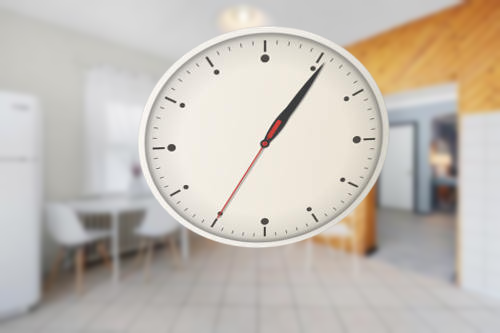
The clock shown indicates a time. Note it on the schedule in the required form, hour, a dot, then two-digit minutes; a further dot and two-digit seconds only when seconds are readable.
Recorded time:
1.05.35
